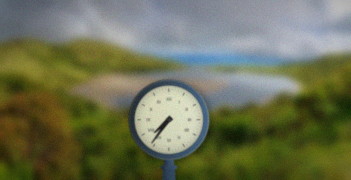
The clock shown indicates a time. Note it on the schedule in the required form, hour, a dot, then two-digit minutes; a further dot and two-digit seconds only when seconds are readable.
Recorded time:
7.36
